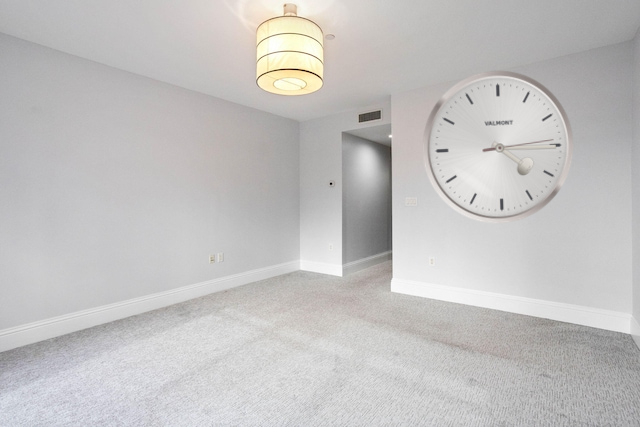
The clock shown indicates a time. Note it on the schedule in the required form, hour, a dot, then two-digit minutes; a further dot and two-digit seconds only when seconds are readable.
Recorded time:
4.15.14
